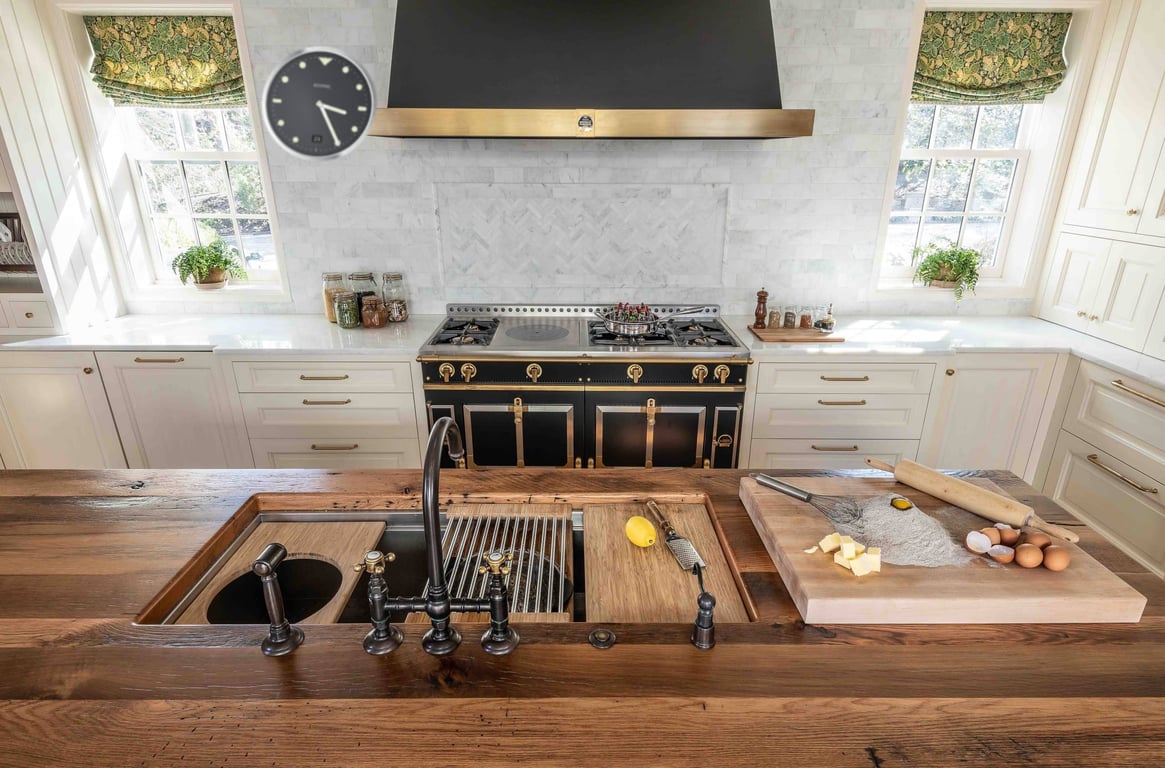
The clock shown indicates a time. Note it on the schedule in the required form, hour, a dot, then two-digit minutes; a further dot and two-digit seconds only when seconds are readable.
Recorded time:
3.25
